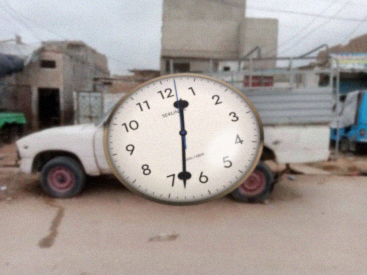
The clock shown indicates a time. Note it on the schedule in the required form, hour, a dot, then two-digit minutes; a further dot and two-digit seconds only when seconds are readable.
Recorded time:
12.33.02
